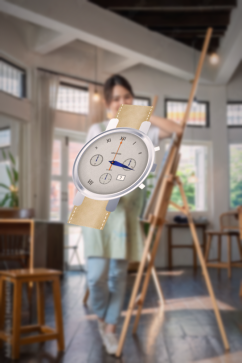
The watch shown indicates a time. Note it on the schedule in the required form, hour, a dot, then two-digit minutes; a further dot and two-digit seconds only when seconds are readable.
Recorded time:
3.17
